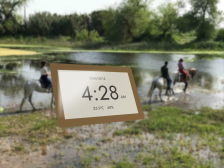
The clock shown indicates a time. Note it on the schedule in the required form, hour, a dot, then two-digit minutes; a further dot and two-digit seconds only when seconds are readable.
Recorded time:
4.28
